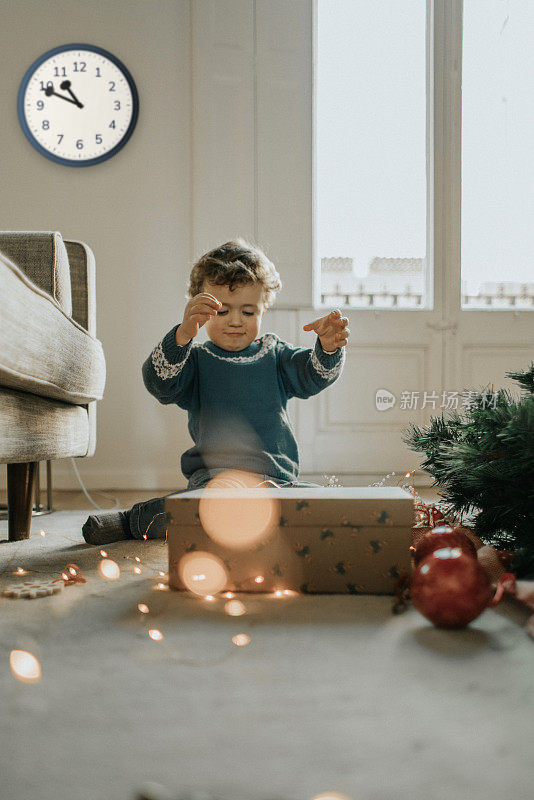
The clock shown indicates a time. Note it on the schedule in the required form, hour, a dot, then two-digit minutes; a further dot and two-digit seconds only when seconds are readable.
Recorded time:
10.49
